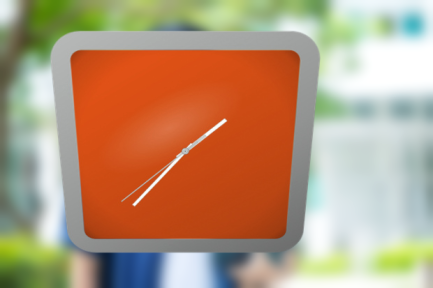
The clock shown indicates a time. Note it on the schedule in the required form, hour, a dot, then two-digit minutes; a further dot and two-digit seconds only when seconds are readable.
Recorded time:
1.36.38
